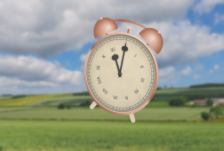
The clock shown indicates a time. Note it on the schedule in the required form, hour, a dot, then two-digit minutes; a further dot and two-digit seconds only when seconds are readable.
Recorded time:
11.00
